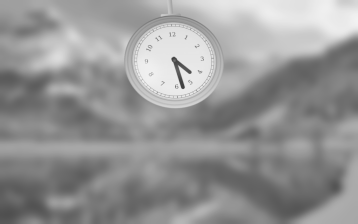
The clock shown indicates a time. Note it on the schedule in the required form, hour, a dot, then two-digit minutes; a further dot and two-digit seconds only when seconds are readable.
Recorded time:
4.28
